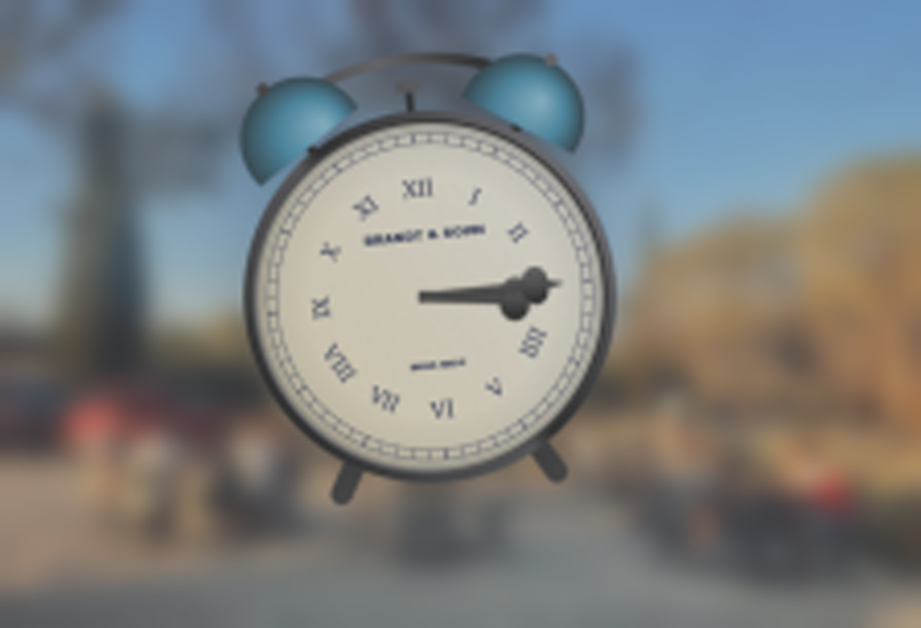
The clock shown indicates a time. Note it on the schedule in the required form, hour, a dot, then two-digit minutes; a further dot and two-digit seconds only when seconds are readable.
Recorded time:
3.15
